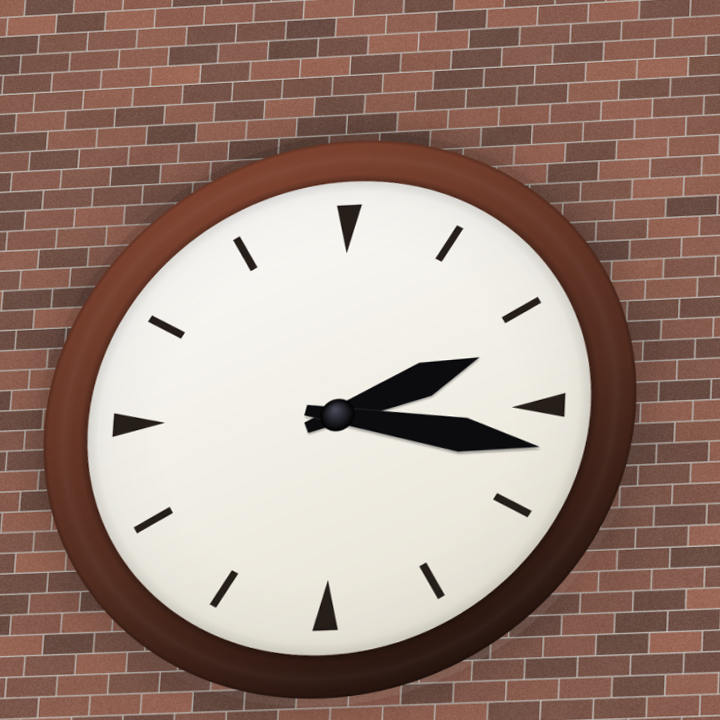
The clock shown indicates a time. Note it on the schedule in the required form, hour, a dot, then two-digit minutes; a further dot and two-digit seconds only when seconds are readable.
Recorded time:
2.17
